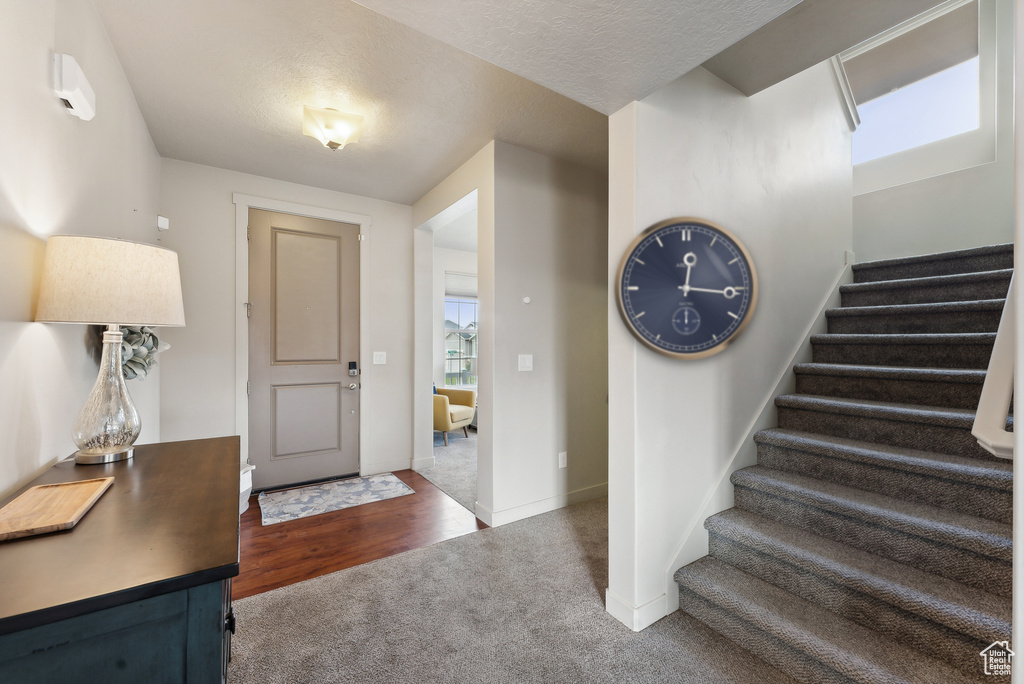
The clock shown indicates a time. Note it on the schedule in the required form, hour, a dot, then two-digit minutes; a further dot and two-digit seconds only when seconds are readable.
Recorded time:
12.16
